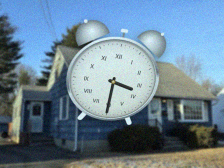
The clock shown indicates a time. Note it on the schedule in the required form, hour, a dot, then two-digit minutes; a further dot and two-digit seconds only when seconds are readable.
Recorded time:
3.30
